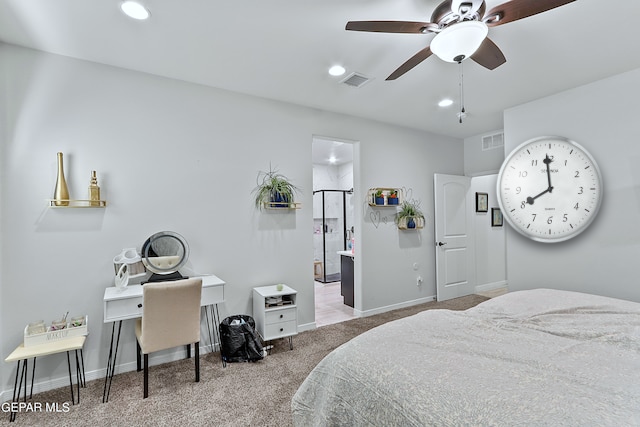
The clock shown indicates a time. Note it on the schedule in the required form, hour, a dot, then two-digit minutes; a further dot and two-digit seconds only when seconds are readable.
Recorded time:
7.59
